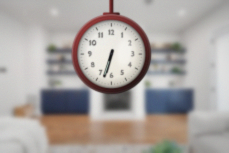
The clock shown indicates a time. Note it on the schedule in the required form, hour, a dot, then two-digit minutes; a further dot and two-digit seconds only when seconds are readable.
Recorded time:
6.33
